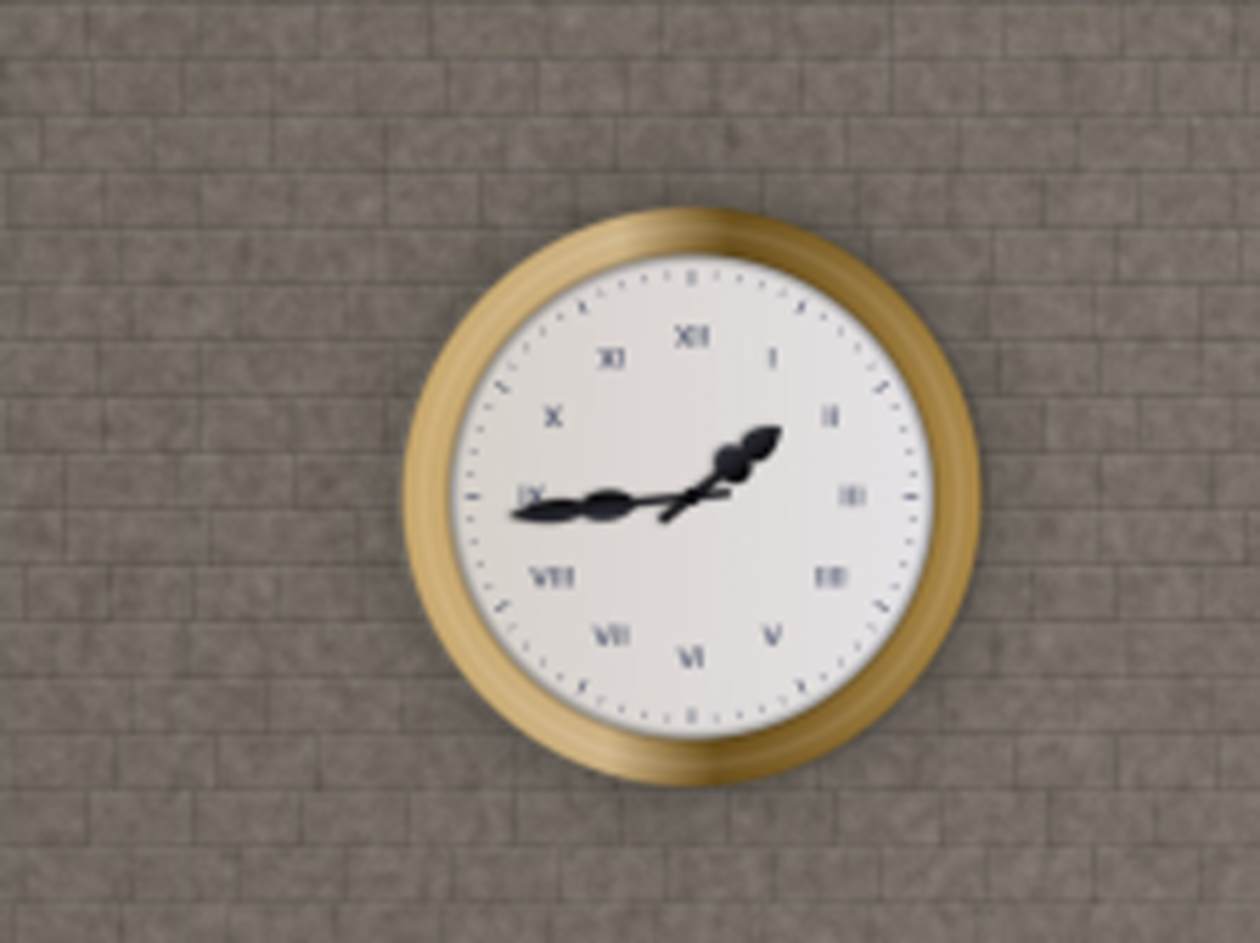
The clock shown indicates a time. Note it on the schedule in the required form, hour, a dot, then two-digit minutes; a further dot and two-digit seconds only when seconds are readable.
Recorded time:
1.44
